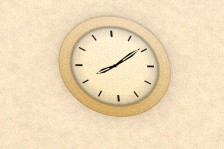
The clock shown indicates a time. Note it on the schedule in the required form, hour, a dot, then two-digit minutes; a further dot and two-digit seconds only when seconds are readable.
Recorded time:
8.09
